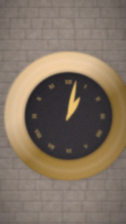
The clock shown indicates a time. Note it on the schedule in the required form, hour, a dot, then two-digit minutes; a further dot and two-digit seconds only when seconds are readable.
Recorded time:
1.02
